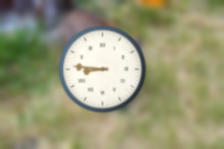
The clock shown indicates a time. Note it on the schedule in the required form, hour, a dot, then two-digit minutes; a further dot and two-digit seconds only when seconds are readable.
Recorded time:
8.46
